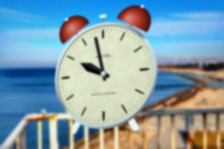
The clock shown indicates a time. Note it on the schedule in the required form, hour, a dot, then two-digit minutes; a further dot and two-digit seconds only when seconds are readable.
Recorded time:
9.58
